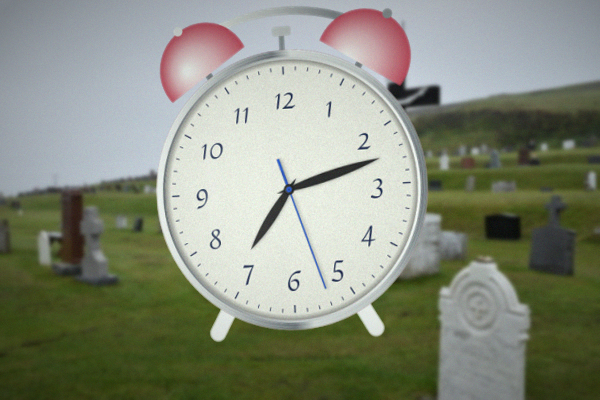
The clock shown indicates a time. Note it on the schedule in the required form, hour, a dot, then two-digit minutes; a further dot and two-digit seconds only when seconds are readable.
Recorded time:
7.12.27
